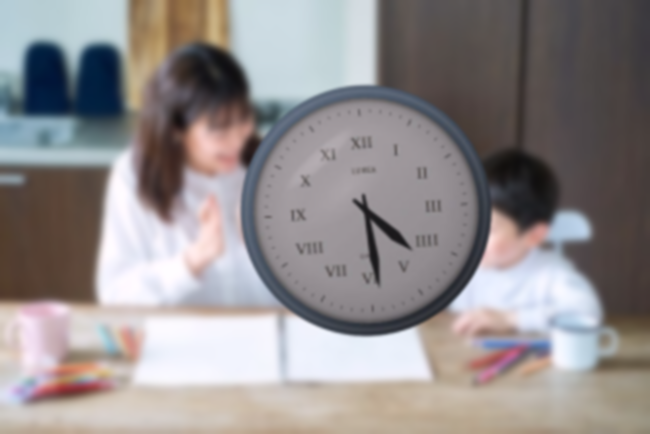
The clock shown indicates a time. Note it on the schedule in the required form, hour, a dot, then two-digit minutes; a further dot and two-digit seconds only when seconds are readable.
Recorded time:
4.29
